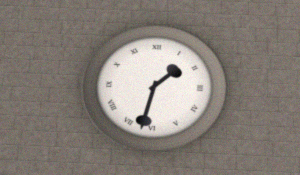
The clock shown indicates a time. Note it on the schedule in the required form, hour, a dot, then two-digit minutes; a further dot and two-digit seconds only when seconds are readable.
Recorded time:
1.32
